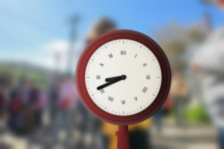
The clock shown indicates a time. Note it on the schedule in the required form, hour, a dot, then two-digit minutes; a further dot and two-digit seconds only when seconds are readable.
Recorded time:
8.41
